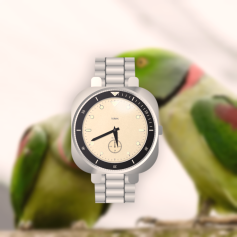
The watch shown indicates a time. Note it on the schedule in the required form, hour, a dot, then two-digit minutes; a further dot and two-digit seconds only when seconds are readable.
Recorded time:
5.41
